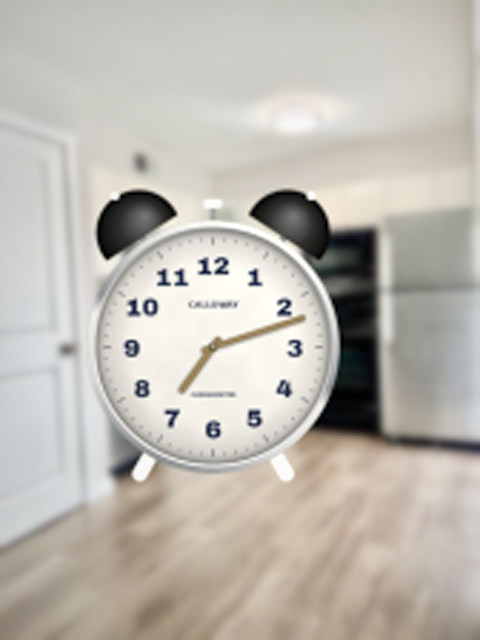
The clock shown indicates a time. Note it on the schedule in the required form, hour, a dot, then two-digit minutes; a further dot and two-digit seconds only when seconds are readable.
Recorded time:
7.12
